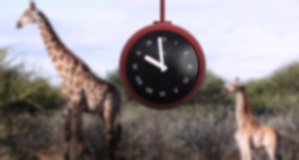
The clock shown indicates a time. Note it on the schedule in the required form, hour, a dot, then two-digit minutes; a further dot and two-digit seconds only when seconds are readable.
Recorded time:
9.59
